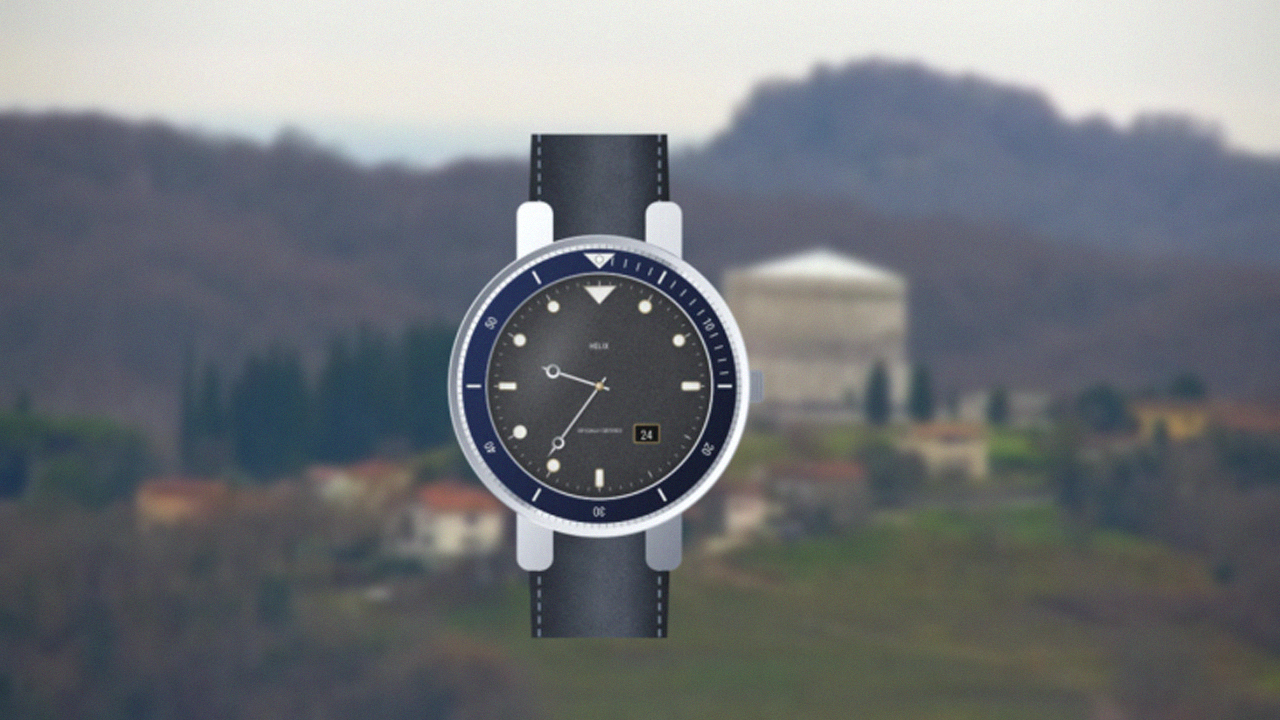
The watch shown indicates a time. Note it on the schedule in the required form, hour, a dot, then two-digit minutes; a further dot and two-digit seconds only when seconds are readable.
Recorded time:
9.36
